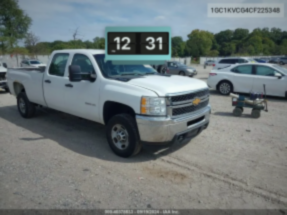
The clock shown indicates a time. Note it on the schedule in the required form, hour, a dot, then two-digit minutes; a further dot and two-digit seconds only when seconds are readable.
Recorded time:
12.31
